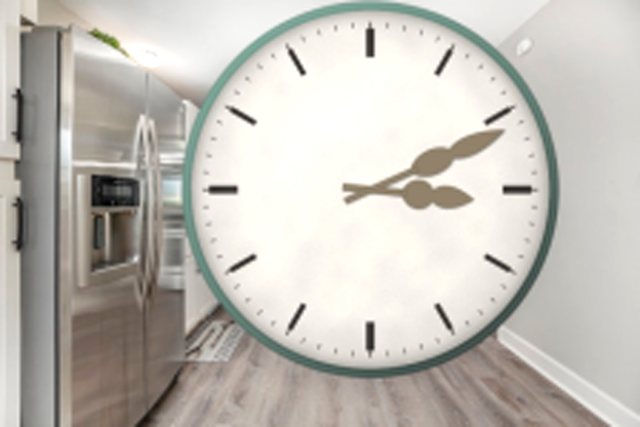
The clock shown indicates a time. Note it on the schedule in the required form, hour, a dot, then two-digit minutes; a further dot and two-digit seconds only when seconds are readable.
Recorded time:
3.11
